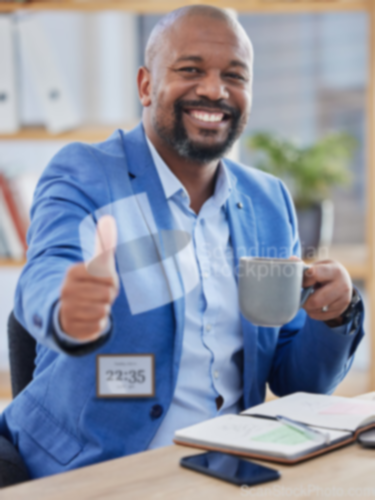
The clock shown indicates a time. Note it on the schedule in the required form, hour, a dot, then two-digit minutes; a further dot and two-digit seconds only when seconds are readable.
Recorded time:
22.35
